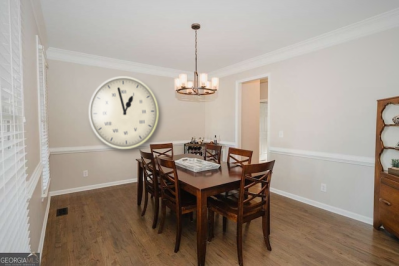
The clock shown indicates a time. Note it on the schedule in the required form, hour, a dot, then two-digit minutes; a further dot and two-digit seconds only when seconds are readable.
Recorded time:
12.58
